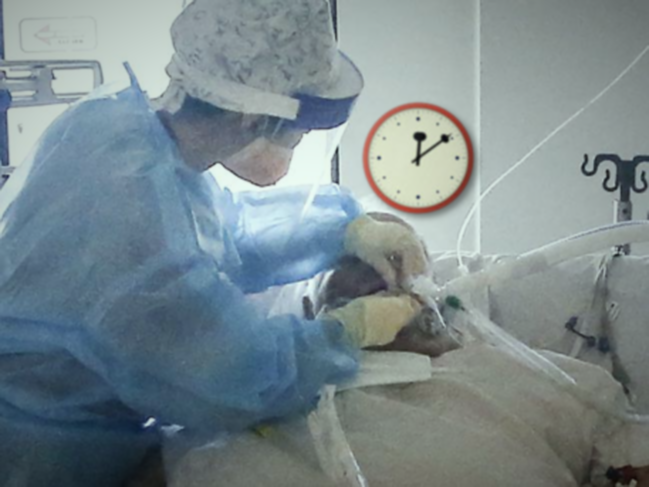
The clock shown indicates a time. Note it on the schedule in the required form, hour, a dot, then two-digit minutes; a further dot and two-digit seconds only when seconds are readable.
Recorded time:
12.09
